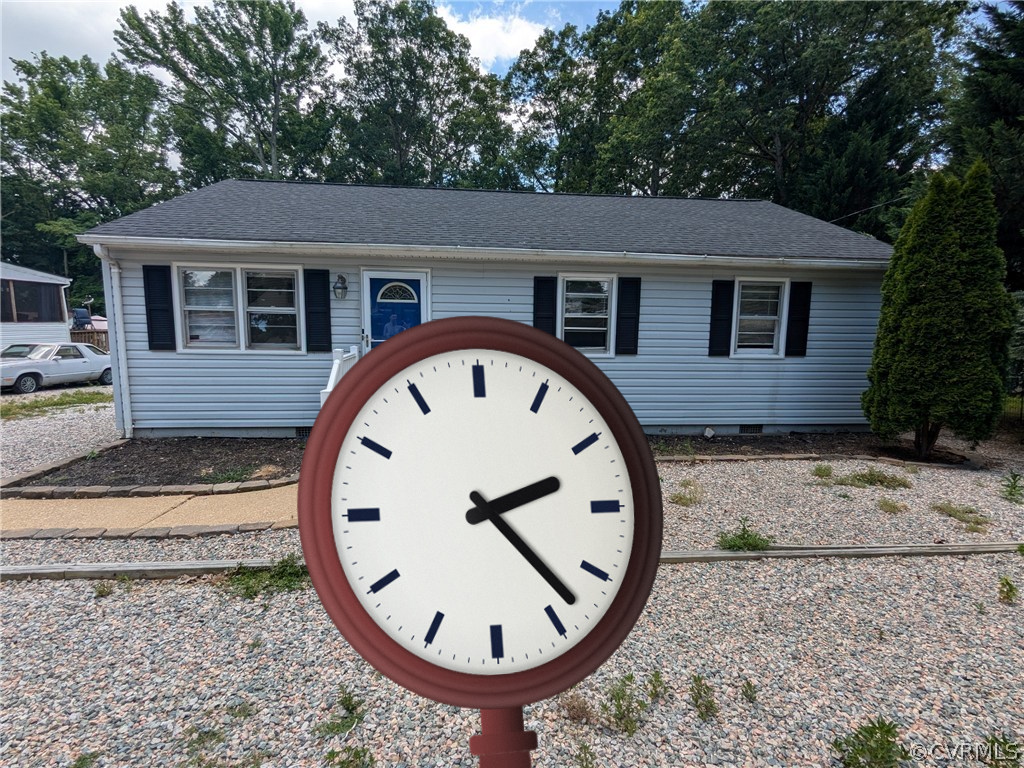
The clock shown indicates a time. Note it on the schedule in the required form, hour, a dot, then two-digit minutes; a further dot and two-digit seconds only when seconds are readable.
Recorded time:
2.23
